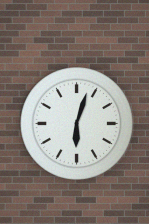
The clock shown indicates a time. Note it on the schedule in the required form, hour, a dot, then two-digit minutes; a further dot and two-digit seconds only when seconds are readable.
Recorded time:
6.03
